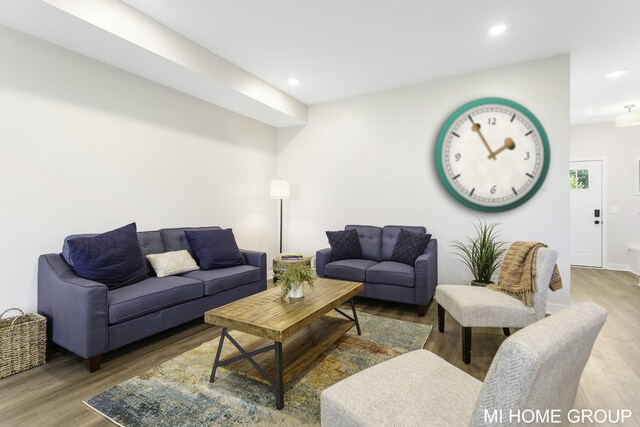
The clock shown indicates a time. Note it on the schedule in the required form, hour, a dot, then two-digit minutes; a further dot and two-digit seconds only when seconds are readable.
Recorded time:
1.55
